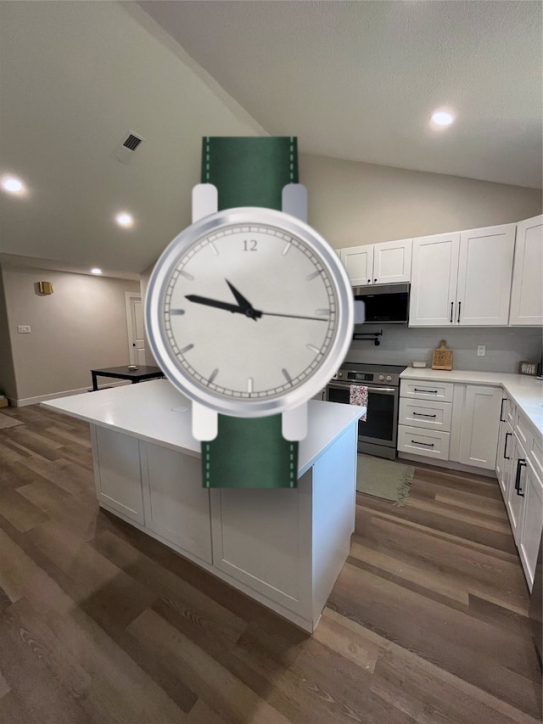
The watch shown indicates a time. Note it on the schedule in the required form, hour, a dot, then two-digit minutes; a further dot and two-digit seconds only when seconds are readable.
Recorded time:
10.47.16
